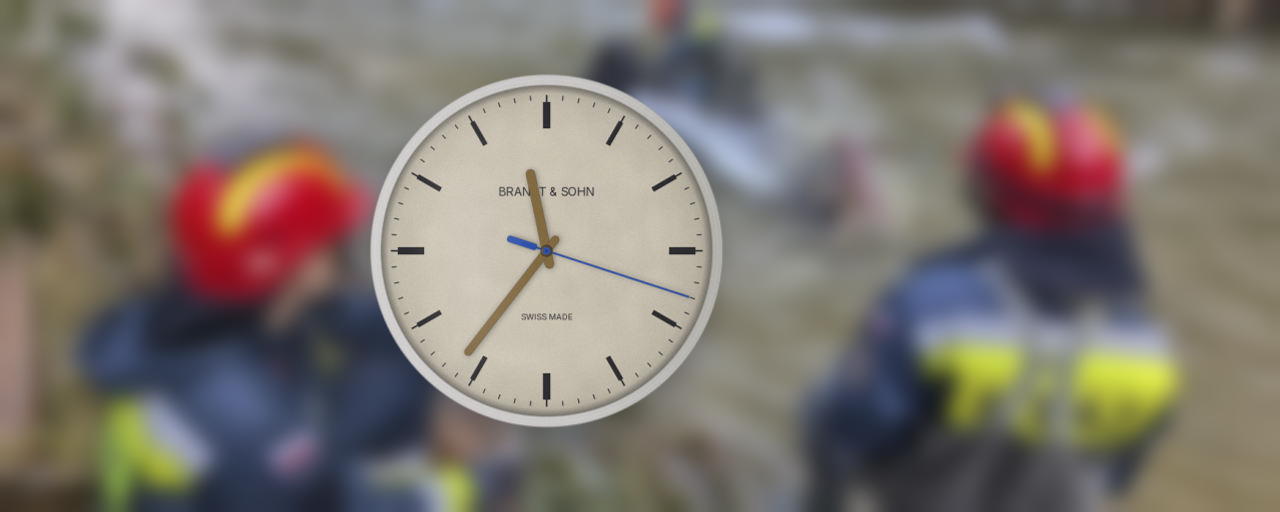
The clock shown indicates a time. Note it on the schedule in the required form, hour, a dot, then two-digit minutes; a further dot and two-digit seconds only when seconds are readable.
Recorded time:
11.36.18
